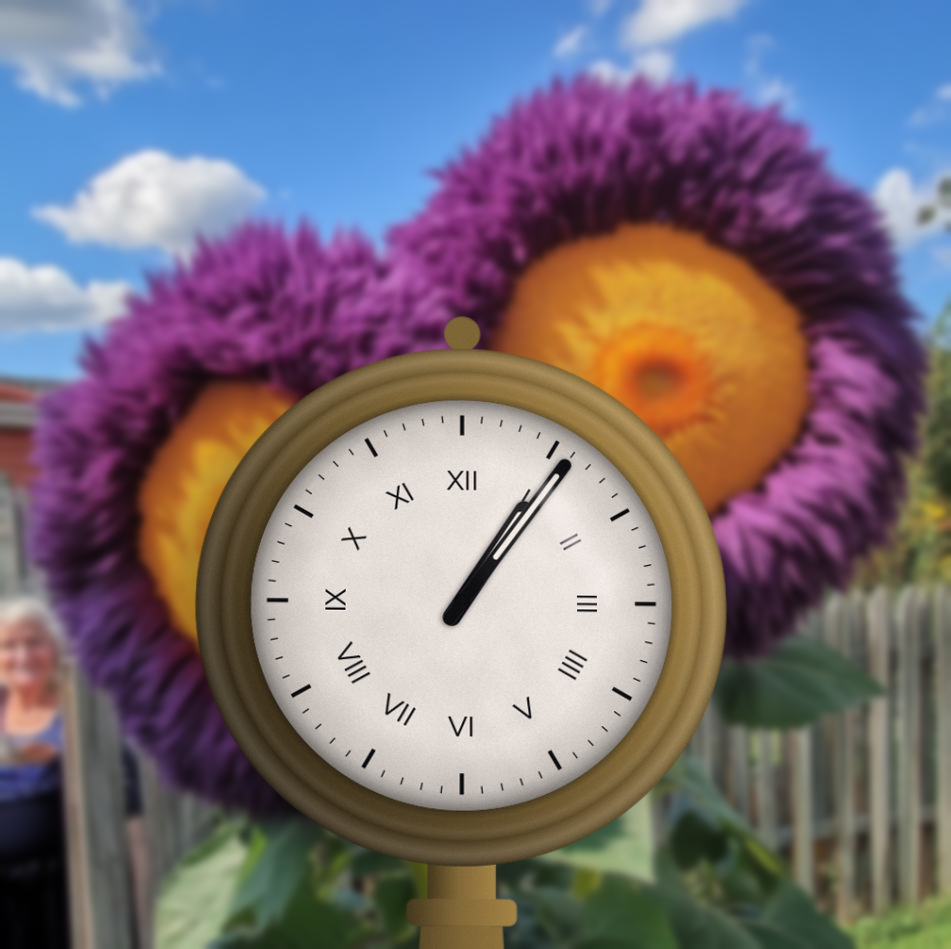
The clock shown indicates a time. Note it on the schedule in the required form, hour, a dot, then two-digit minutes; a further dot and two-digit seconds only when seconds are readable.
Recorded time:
1.06
